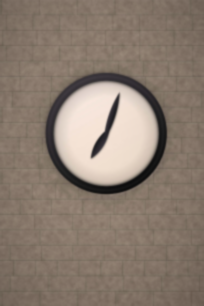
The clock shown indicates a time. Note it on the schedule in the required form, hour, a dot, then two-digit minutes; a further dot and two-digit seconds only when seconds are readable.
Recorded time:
7.03
